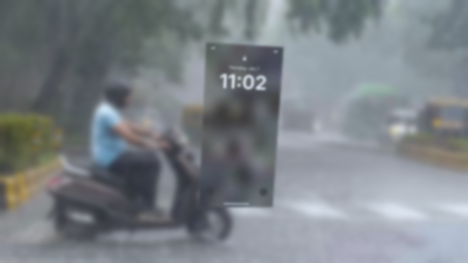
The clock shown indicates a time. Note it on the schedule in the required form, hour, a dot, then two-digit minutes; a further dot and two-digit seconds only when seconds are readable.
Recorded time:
11.02
